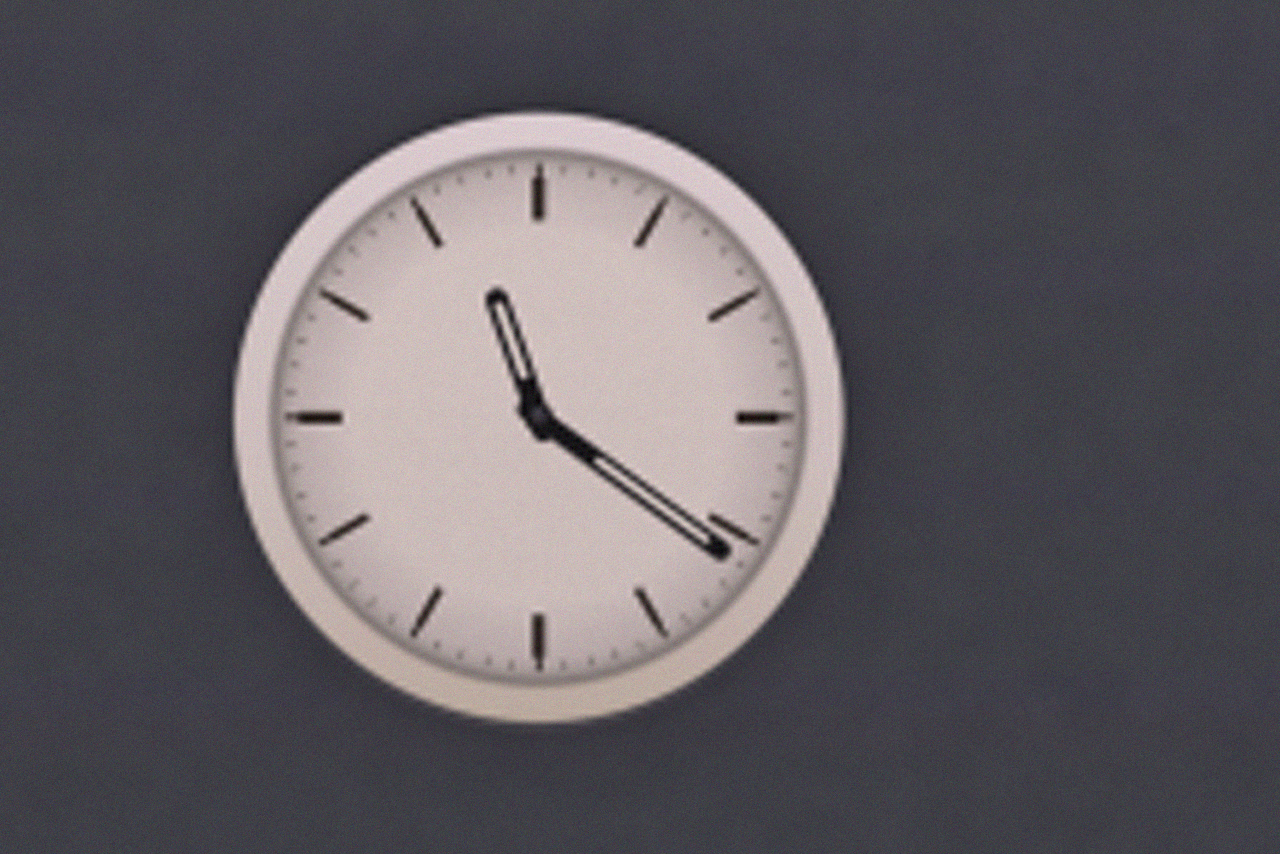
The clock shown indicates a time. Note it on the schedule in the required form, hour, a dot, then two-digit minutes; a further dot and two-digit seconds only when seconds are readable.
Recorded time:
11.21
